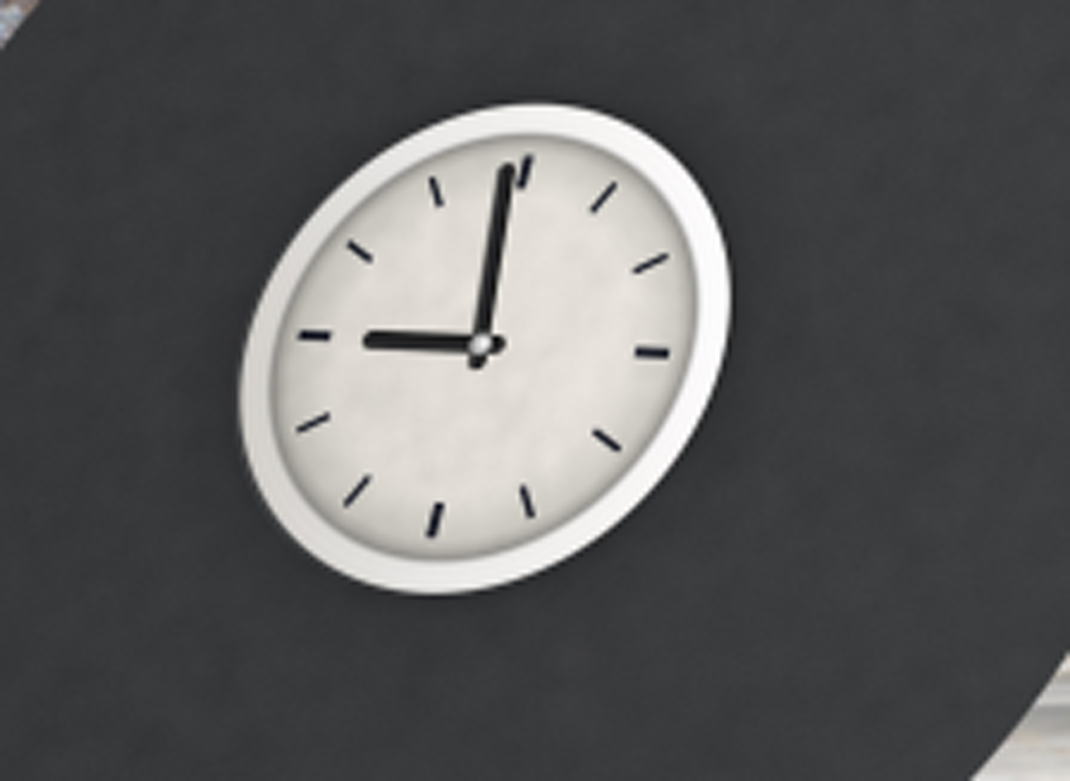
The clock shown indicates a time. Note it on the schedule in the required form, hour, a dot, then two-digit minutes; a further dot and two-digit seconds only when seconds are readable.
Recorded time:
8.59
